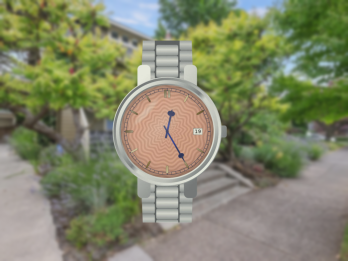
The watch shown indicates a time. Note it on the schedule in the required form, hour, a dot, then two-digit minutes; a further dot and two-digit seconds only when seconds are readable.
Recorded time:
12.25
